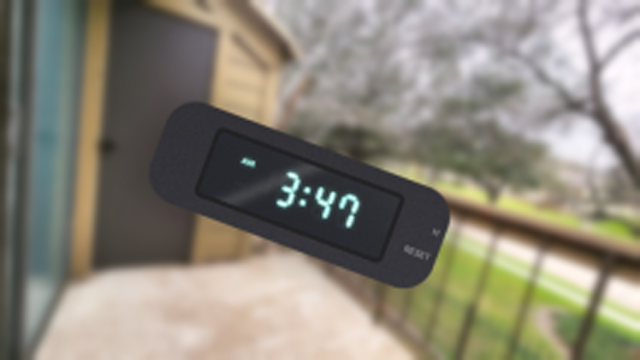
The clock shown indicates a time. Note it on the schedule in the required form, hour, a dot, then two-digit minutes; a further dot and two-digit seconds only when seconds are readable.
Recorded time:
3.47
